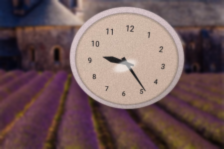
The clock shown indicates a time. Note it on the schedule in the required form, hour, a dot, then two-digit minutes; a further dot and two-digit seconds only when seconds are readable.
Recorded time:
9.24
